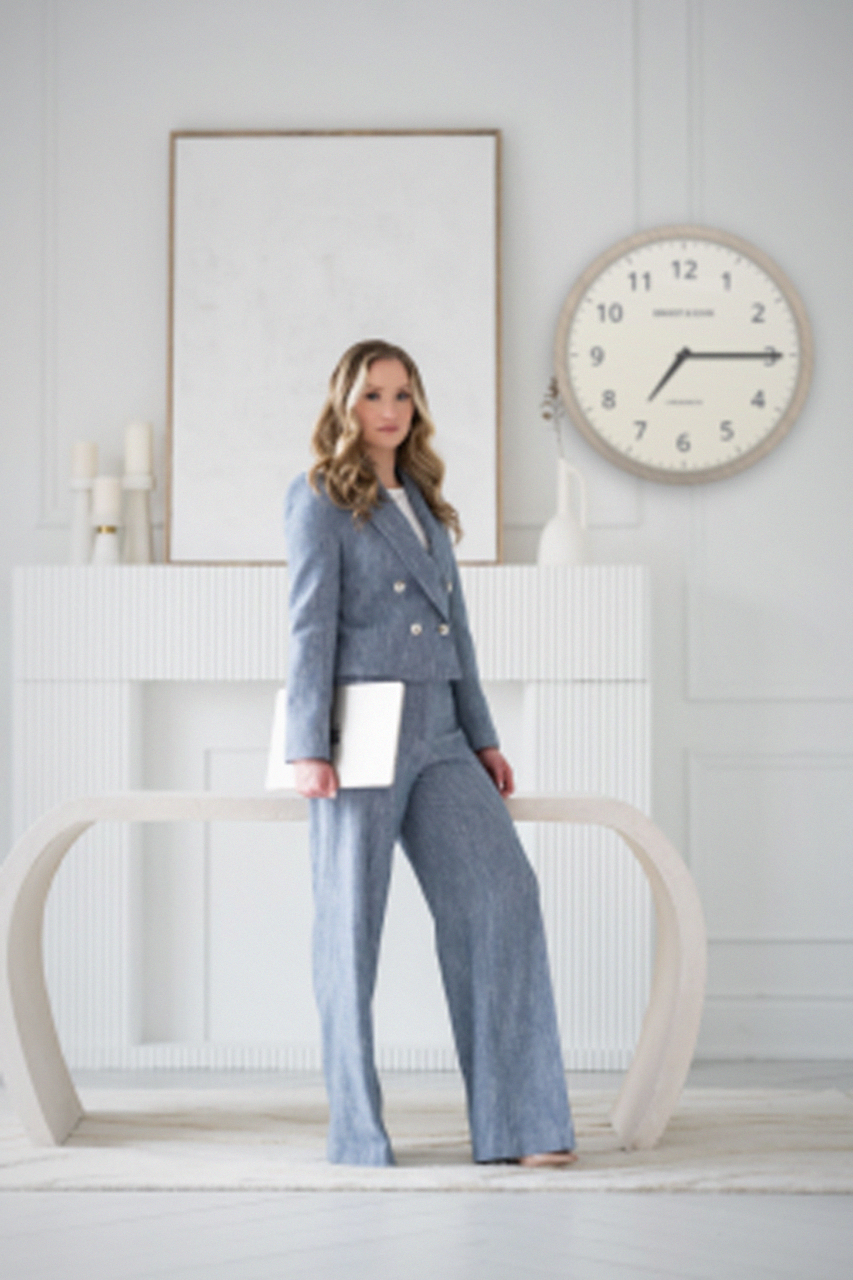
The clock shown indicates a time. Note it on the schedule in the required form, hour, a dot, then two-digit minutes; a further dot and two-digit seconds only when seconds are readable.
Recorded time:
7.15
